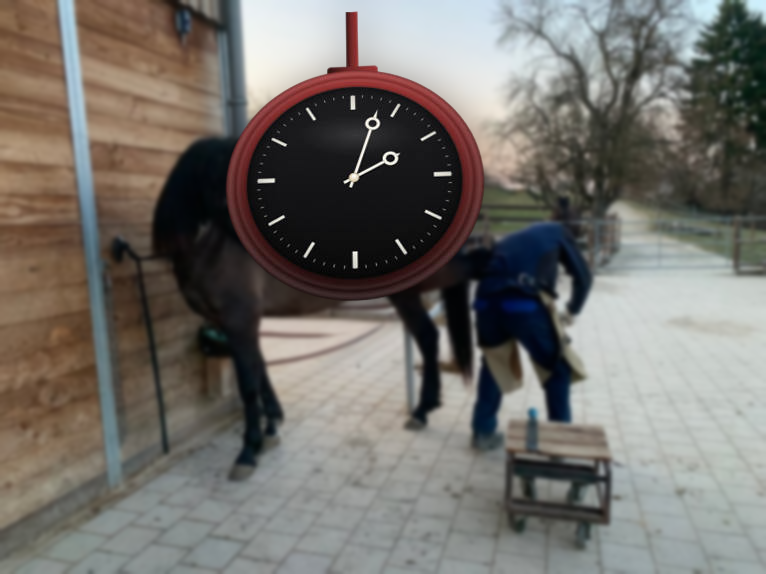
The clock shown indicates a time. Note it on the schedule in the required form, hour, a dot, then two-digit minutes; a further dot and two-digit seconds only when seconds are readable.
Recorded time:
2.03
